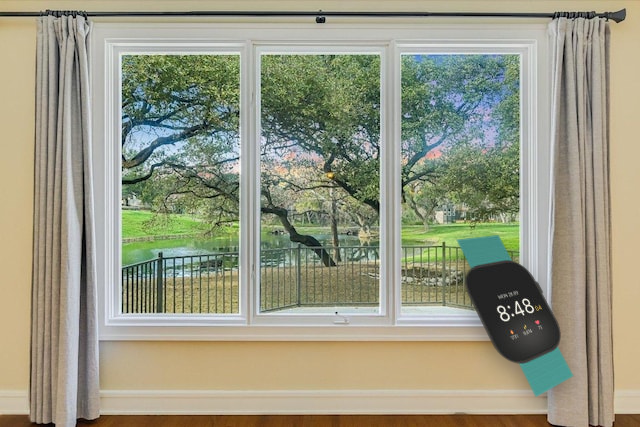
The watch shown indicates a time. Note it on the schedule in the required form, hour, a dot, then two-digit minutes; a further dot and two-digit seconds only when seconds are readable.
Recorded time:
8.48
